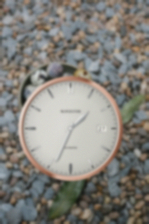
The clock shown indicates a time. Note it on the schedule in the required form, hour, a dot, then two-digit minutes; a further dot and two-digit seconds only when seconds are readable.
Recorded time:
1.34
